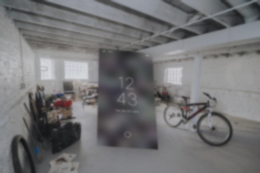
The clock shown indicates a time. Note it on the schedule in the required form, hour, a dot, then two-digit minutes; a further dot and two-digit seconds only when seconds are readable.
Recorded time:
12.43
